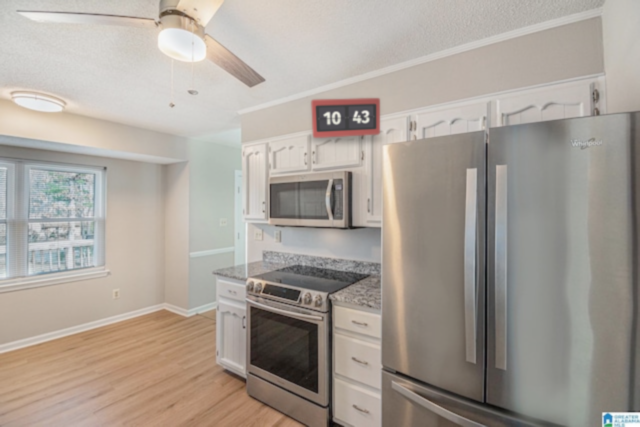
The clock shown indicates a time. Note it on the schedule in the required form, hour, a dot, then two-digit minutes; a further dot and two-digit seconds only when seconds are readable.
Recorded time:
10.43
